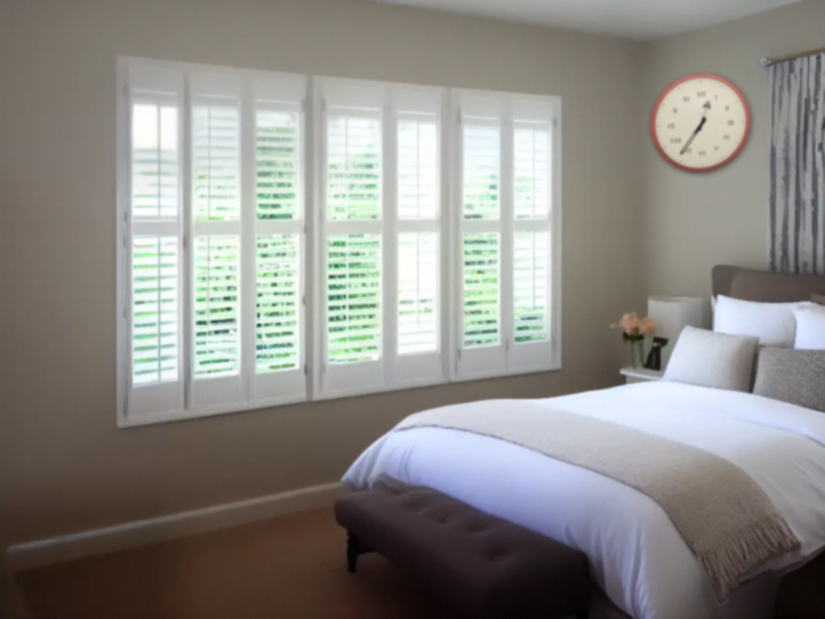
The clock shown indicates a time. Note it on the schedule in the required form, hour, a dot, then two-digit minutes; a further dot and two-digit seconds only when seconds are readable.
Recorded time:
12.36
